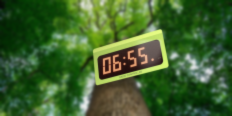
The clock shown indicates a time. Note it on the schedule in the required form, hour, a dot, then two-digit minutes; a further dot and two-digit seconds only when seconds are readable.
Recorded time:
6.55
